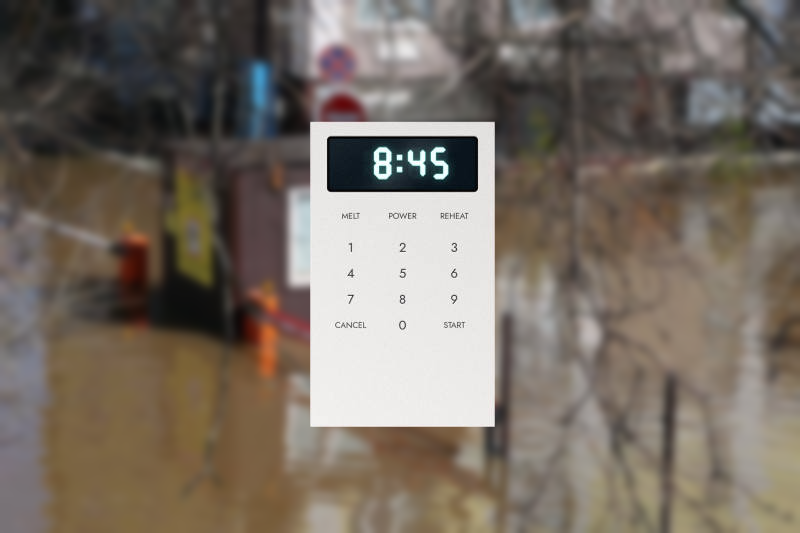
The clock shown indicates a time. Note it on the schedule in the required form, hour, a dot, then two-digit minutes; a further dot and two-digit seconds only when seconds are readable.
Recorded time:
8.45
